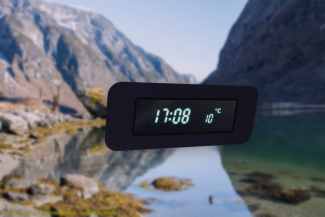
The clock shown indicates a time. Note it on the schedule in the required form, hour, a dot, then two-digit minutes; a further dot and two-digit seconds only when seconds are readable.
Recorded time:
17.08
